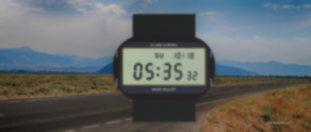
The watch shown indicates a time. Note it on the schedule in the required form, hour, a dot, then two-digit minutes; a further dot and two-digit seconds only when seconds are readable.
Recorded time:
5.35
